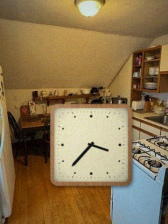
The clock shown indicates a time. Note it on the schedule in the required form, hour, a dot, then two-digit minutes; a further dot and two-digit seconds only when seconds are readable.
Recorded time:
3.37
